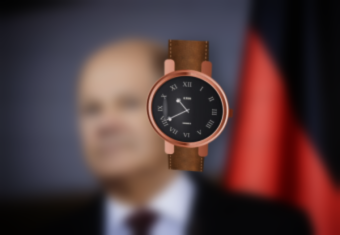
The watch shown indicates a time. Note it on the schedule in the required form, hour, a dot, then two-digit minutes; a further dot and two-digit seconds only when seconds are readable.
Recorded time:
10.40
